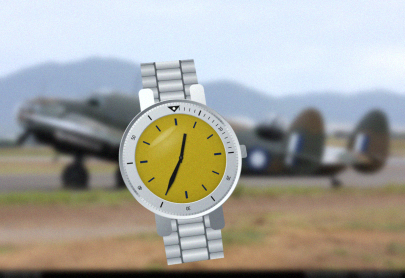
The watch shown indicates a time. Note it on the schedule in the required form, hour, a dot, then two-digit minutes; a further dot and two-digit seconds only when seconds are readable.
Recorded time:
12.35
